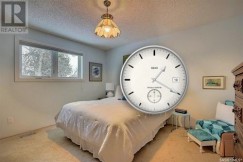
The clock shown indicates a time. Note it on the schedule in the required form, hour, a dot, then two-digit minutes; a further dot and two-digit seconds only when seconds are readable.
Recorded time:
1.20
